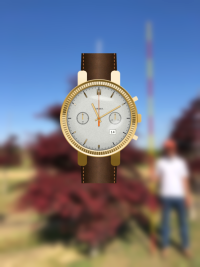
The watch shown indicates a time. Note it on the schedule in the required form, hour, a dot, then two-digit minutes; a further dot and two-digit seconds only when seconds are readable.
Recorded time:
11.10
